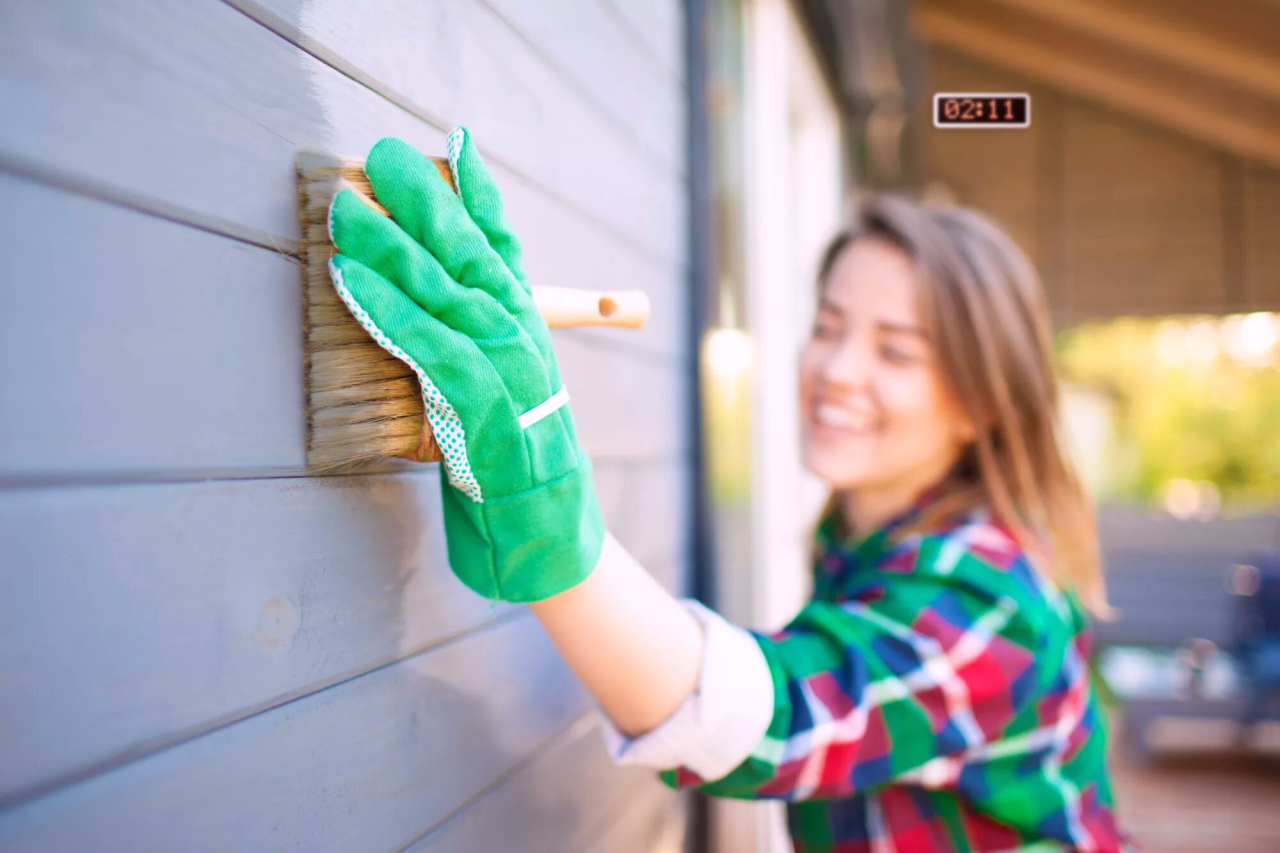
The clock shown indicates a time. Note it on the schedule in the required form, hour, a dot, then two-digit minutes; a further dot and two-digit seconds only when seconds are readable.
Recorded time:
2.11
